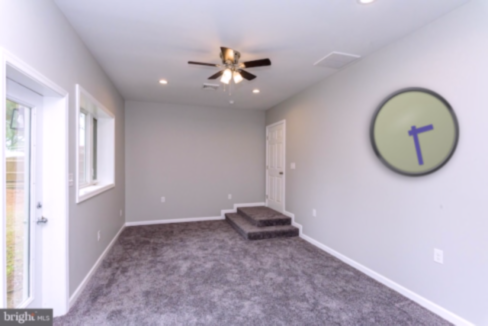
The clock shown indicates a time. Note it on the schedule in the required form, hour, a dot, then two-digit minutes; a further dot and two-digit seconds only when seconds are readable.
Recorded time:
2.28
